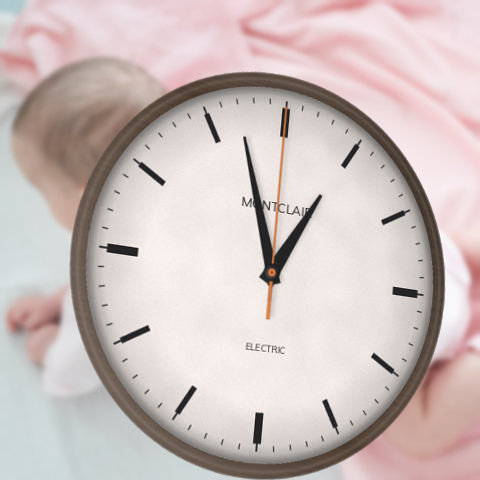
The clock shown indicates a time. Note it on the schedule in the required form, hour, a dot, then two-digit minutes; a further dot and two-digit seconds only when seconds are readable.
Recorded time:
12.57.00
